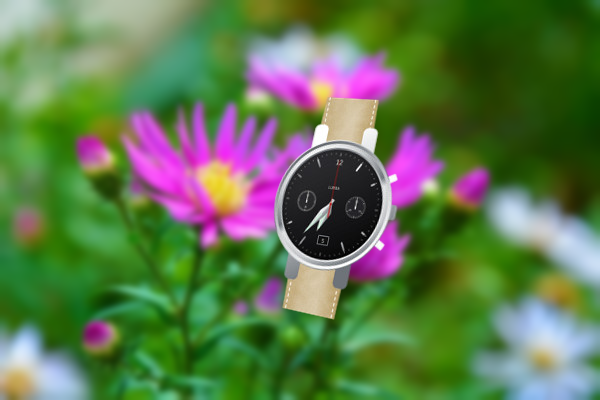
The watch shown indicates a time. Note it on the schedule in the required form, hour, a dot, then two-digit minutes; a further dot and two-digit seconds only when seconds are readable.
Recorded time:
6.36
